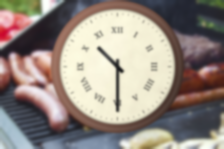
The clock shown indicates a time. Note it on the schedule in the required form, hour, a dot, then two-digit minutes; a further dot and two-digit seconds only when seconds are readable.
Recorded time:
10.30
